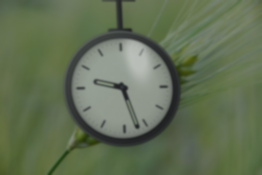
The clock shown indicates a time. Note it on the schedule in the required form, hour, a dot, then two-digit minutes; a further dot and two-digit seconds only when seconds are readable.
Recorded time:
9.27
